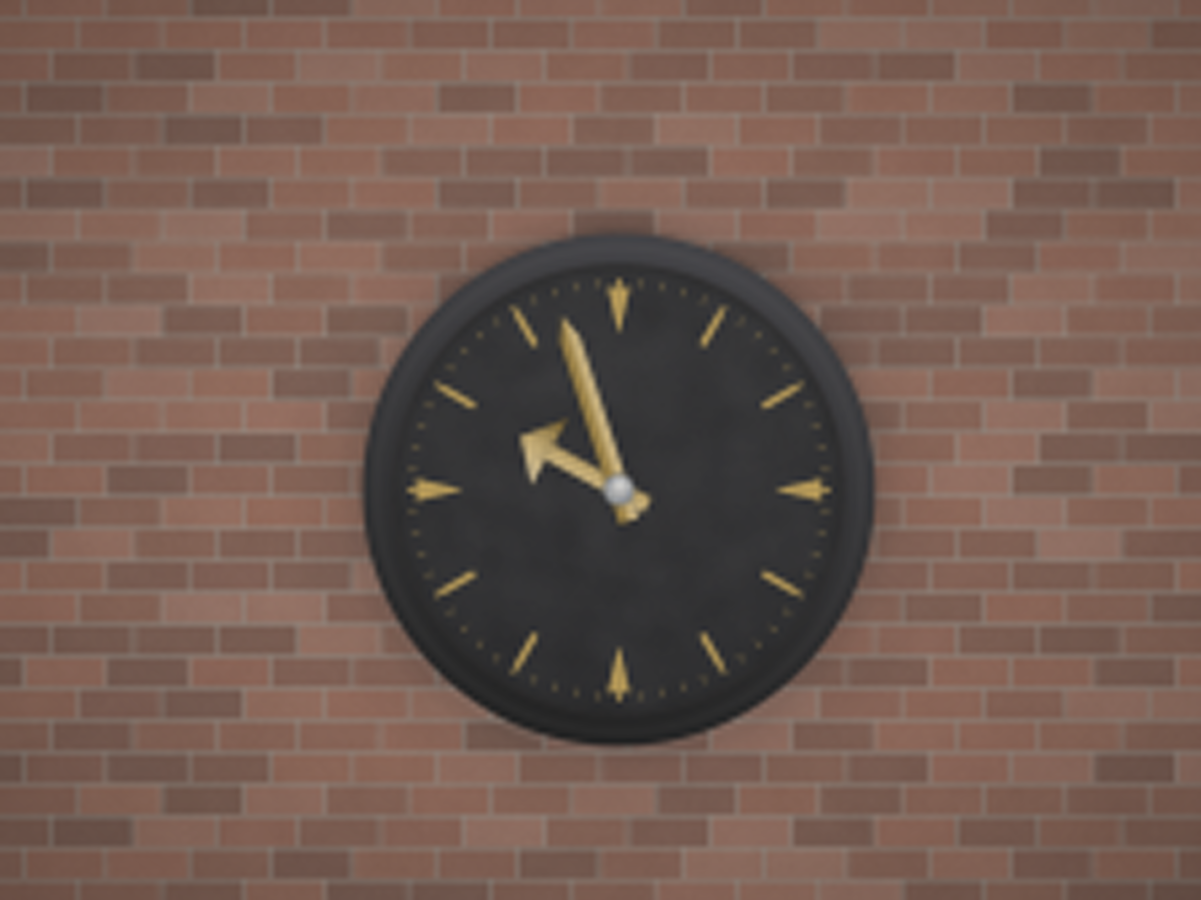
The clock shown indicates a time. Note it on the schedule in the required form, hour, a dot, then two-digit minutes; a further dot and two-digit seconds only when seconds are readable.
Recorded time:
9.57
